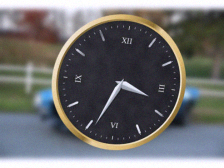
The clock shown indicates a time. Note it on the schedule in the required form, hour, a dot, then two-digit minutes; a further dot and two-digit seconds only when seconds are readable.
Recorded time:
3.34
